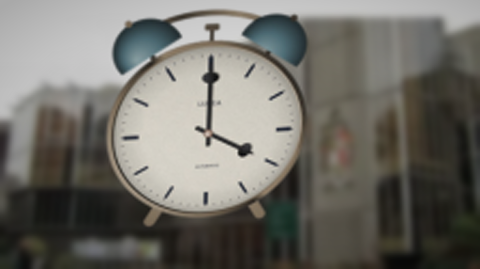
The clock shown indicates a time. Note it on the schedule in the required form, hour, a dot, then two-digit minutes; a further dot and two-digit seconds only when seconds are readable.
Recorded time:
4.00
